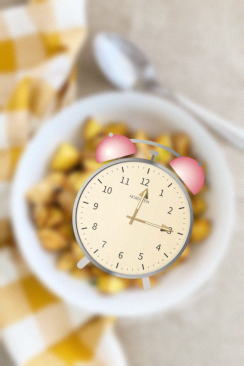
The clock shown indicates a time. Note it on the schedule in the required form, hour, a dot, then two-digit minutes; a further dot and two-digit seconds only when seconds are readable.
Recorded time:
12.15
